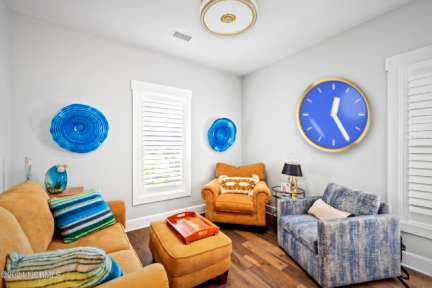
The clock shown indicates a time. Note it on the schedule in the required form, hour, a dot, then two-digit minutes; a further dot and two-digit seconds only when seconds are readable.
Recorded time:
12.25
